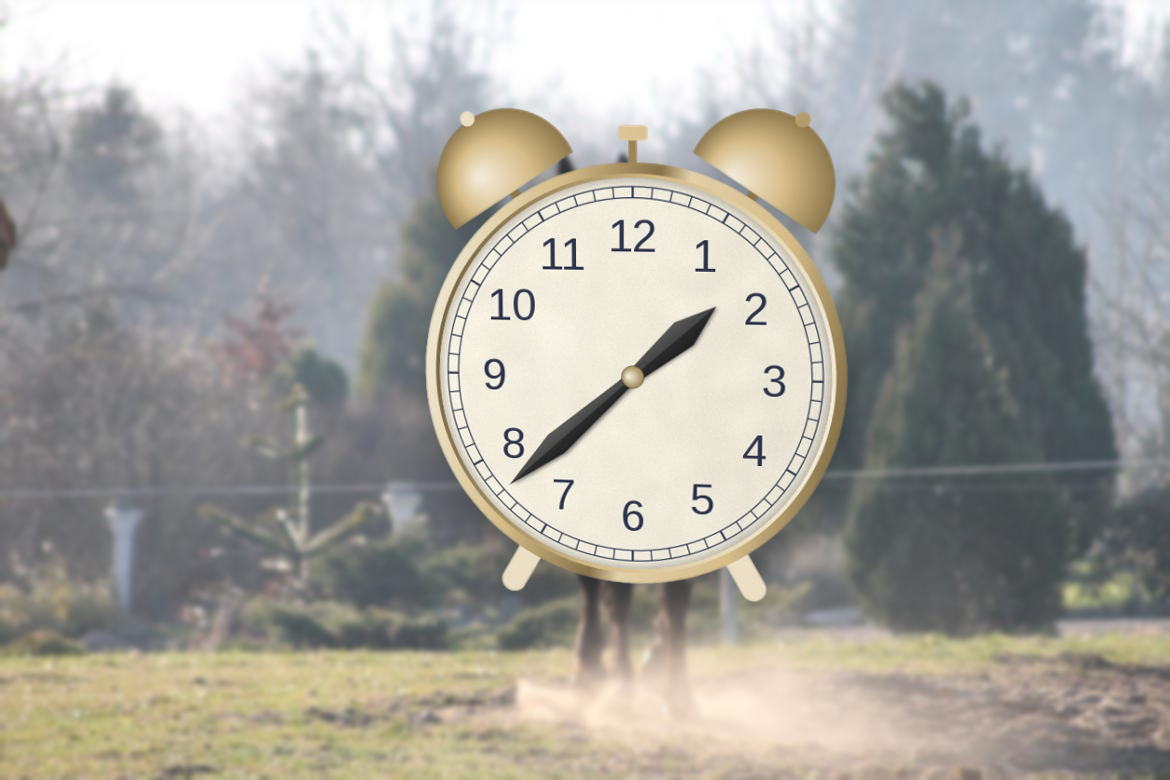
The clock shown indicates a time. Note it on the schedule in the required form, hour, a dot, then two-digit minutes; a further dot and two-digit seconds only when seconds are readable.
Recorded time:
1.38
